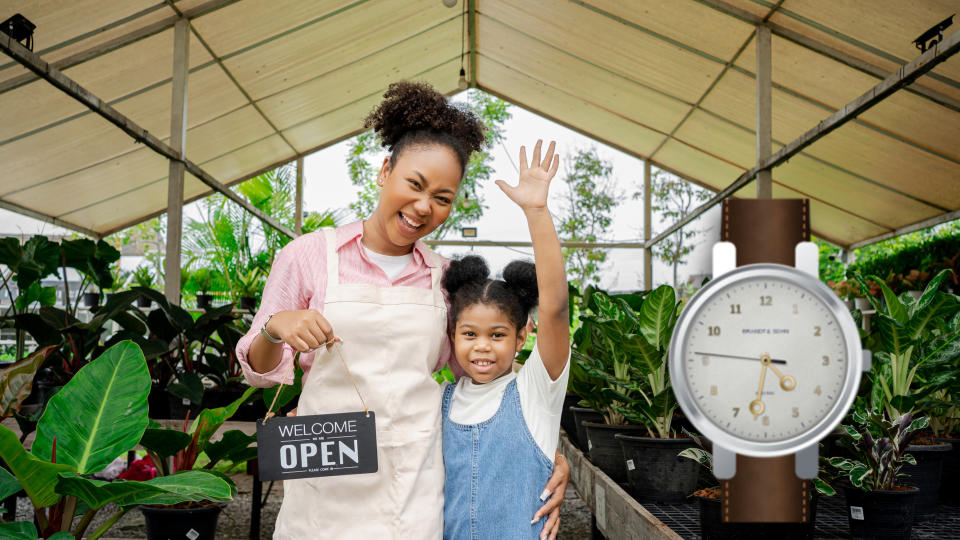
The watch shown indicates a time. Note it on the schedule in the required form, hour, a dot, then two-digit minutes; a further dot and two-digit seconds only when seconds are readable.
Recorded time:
4.31.46
